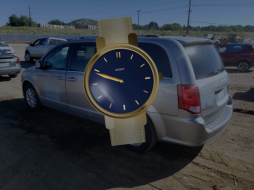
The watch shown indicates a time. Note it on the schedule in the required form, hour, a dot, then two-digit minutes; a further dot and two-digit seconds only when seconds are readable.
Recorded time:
9.49
